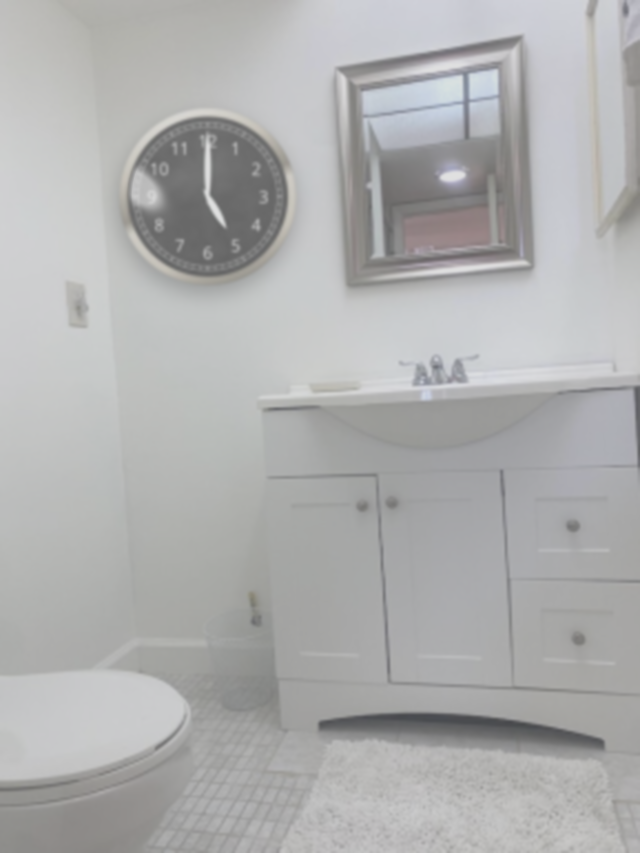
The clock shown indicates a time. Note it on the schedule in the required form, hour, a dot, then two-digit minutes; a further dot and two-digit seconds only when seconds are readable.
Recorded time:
5.00
